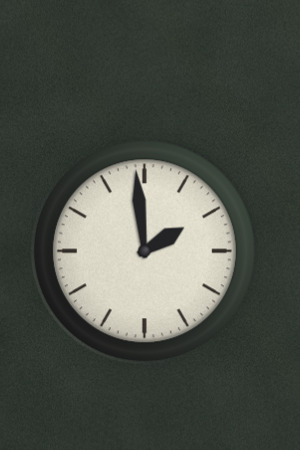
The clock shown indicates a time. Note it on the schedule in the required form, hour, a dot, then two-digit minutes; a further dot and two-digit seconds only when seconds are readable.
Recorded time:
1.59
